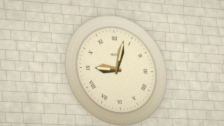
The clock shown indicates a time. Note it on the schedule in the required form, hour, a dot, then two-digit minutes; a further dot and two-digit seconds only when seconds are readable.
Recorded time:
9.03
